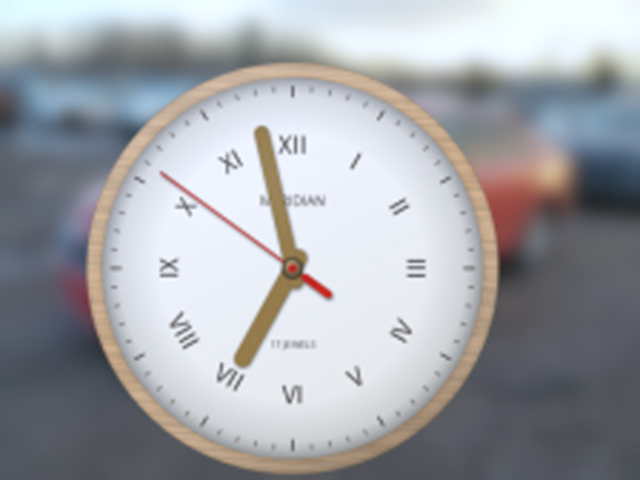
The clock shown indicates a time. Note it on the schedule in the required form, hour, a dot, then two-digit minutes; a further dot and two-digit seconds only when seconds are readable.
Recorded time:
6.57.51
